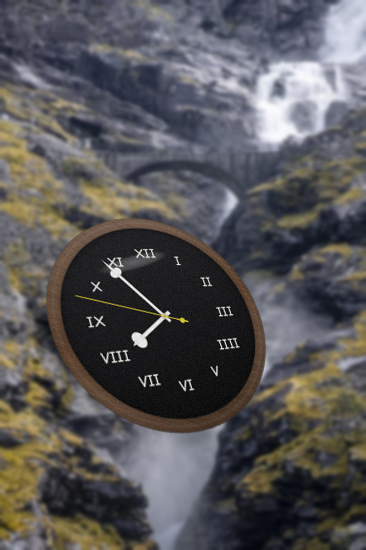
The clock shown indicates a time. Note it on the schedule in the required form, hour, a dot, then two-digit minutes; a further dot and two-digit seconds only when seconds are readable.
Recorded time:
7.53.48
